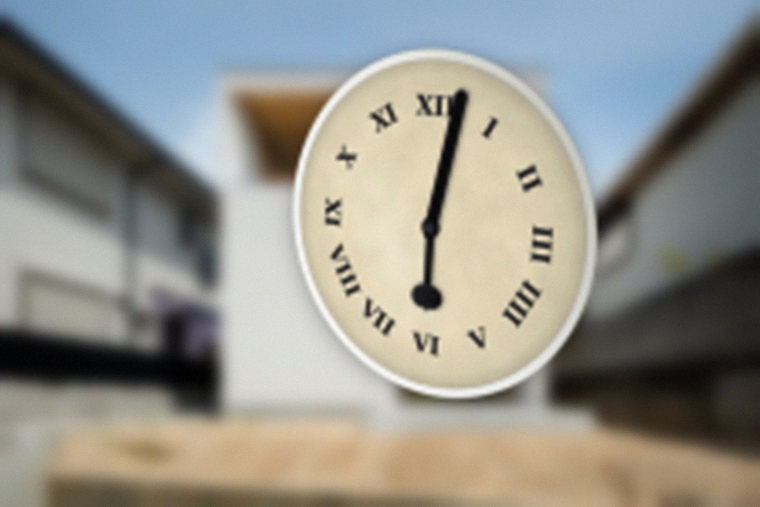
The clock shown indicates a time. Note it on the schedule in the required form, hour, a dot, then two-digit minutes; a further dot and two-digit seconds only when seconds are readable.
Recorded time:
6.02
